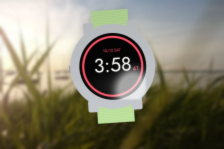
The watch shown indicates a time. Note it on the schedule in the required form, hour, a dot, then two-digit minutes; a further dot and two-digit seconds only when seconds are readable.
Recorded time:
3.58
